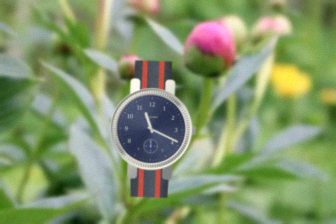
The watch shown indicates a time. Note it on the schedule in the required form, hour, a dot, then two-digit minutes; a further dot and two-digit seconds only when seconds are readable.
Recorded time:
11.19
